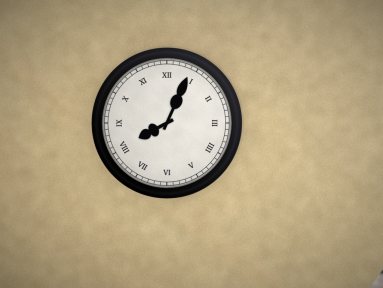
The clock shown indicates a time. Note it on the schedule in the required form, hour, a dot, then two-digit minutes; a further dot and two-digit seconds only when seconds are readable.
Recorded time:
8.04
